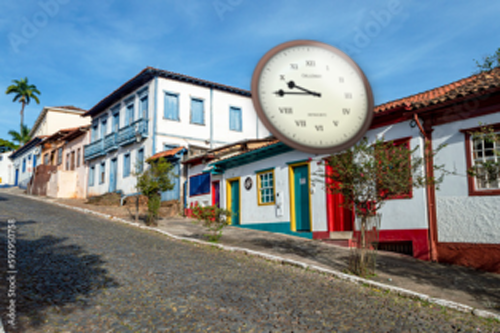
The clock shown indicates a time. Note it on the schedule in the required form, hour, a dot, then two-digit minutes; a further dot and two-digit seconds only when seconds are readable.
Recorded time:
9.45
